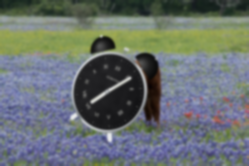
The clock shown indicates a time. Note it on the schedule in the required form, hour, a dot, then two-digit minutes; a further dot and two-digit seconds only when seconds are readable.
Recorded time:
7.06
